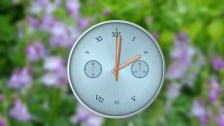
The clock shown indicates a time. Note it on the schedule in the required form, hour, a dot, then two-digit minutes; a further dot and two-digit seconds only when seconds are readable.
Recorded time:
2.01
